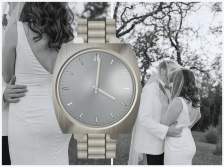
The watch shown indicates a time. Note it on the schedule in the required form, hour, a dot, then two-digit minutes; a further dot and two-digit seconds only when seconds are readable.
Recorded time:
4.01
